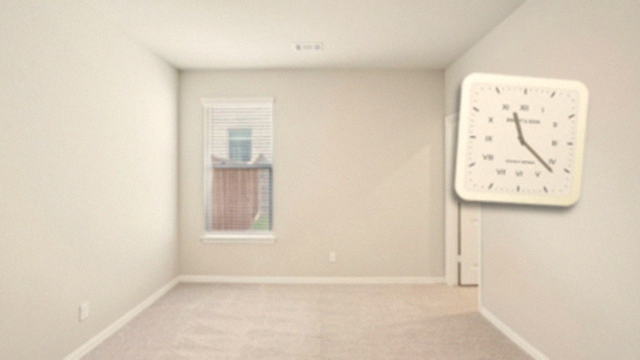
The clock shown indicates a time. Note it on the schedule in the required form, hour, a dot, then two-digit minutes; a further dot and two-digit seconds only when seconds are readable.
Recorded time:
11.22
